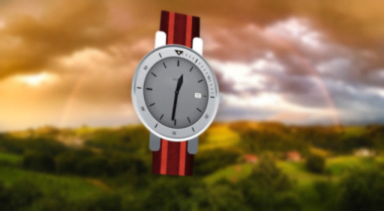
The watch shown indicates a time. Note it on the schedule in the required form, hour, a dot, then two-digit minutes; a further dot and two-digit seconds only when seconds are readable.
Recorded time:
12.31
